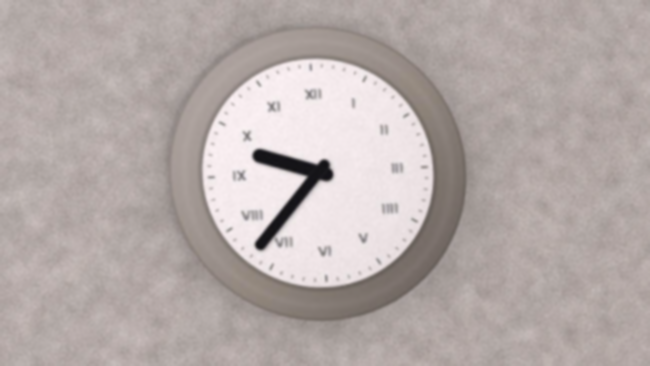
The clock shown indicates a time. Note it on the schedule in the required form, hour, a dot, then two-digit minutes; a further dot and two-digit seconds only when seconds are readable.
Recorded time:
9.37
